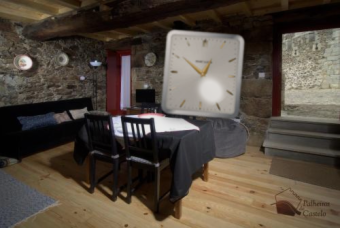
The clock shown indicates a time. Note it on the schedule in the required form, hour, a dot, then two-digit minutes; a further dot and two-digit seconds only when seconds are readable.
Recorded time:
12.51
